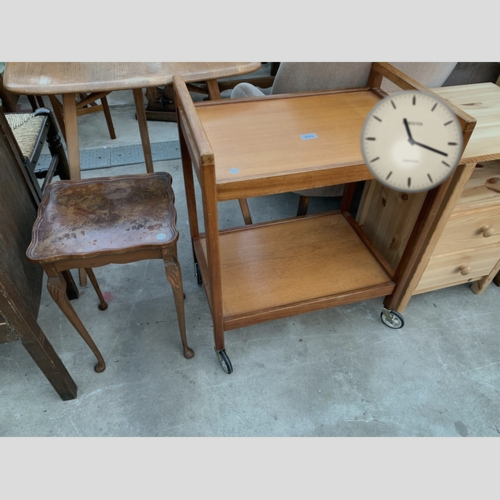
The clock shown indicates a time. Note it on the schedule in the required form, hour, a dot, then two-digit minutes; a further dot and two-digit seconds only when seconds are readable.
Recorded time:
11.18
